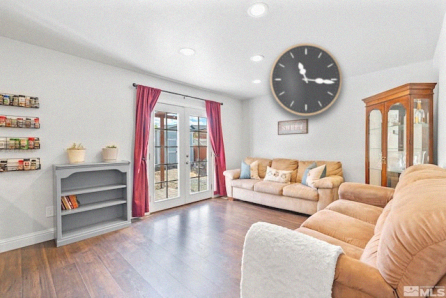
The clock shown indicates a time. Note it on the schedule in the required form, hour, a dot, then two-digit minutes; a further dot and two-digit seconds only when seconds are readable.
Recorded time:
11.16
